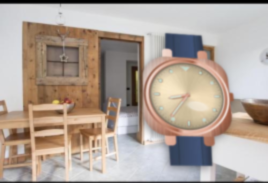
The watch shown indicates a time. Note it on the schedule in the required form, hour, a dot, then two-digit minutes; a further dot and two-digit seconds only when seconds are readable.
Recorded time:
8.36
